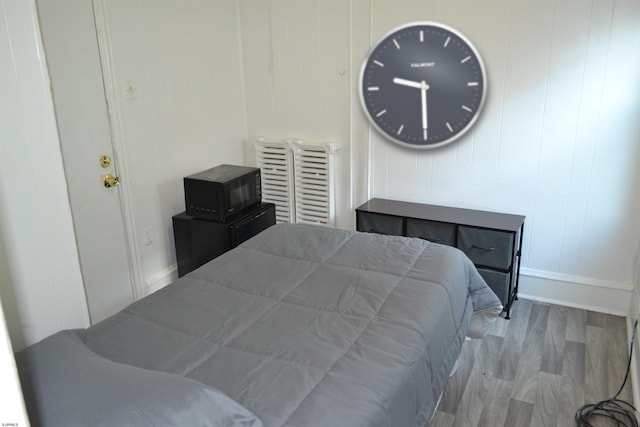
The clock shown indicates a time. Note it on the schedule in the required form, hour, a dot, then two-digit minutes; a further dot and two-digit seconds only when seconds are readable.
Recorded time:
9.30
